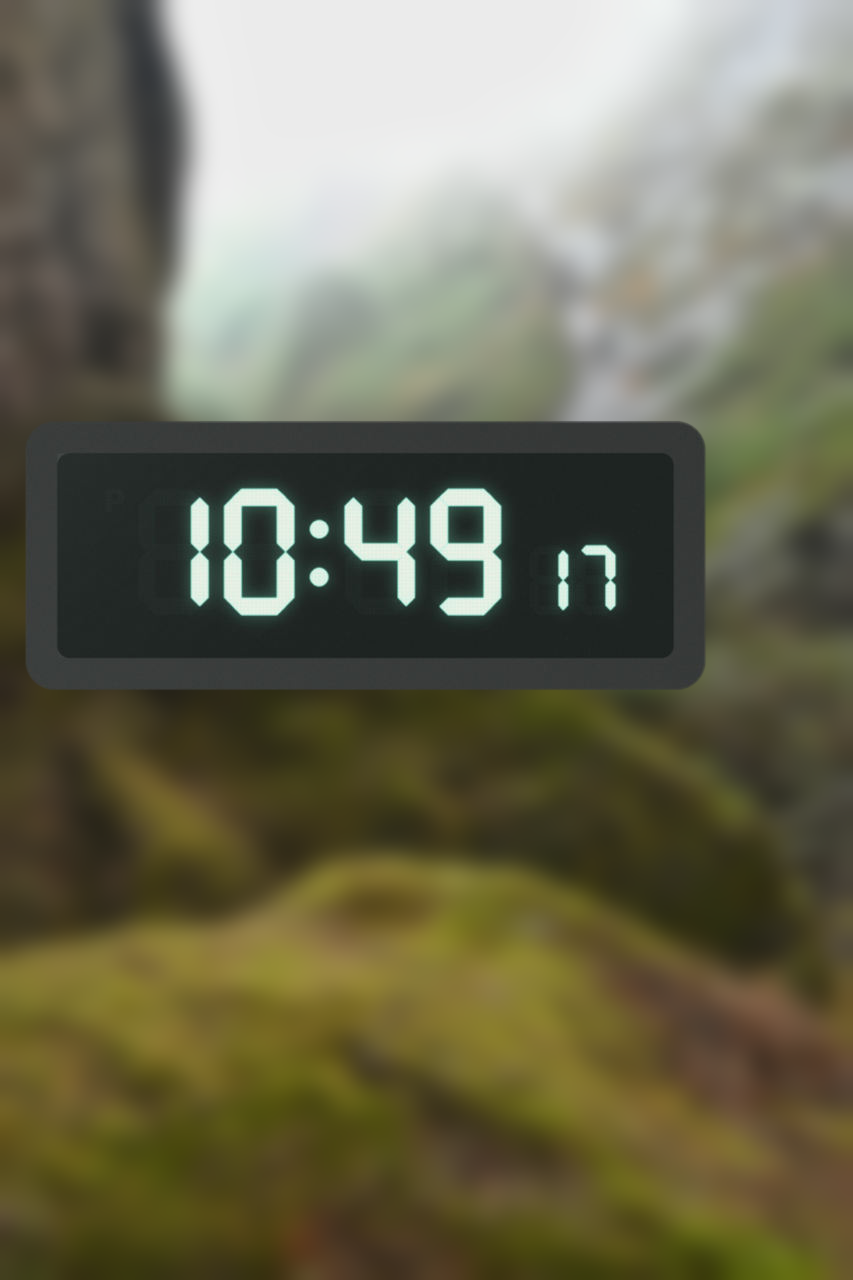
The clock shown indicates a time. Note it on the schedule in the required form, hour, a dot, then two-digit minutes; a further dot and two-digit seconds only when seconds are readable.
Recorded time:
10.49.17
